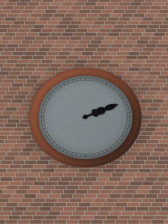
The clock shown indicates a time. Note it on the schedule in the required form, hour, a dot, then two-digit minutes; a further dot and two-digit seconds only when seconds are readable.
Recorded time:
2.11
